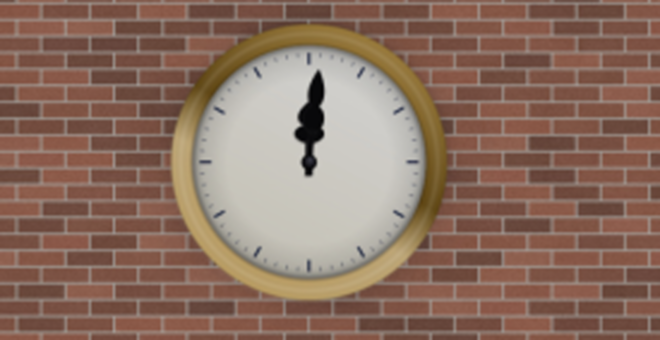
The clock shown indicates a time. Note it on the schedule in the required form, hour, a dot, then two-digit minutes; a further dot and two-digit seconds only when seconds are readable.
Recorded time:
12.01
